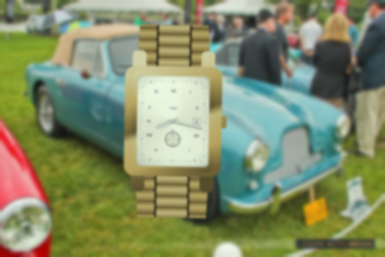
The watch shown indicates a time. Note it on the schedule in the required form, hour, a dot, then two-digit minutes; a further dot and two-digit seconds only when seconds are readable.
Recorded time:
8.17
